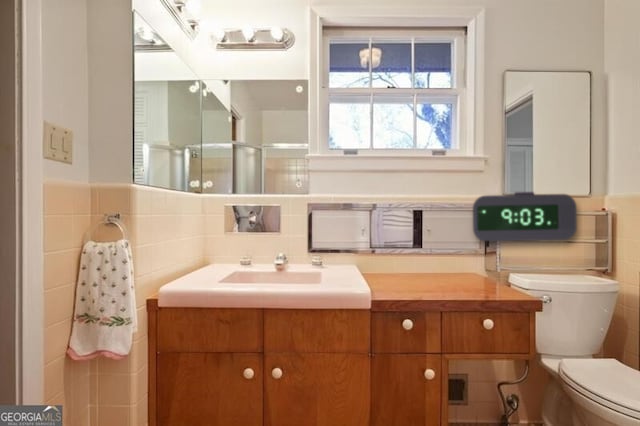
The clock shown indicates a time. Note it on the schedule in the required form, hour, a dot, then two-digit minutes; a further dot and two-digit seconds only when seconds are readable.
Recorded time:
9.03
